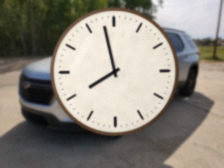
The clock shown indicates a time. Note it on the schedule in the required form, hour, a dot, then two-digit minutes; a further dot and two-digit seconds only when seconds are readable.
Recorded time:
7.58
